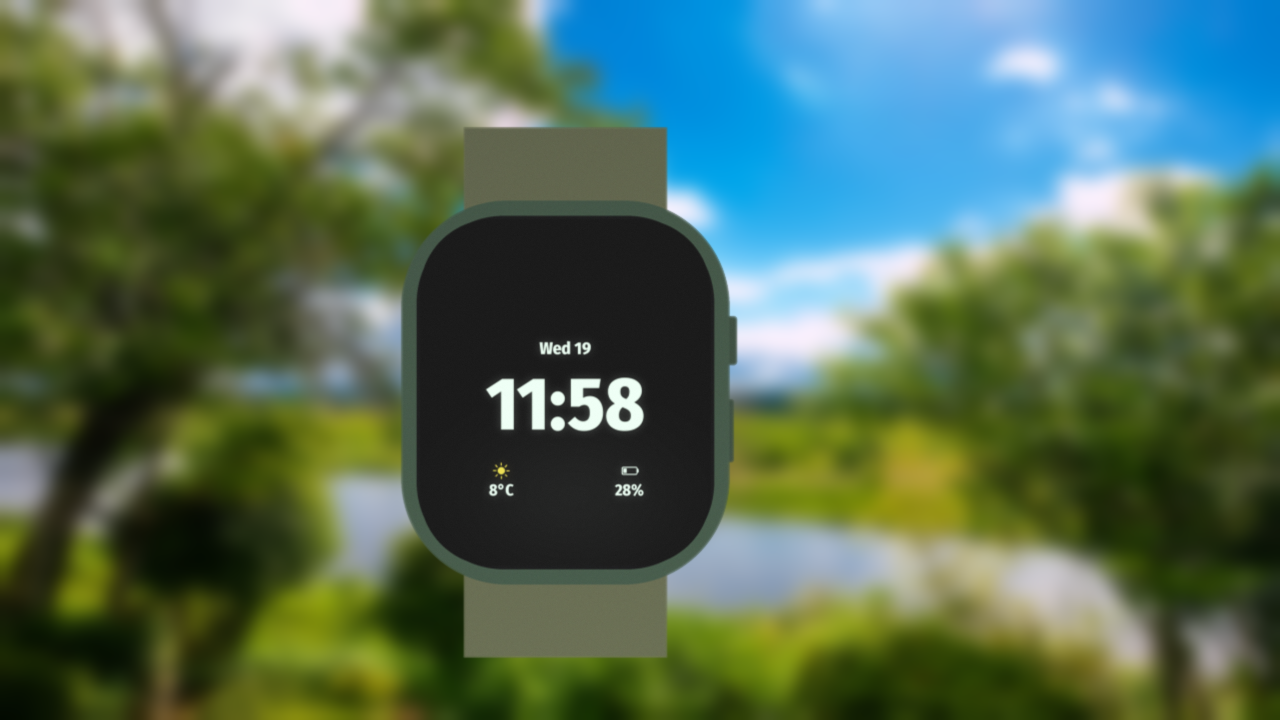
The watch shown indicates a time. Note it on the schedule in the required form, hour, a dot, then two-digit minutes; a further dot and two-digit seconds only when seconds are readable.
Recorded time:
11.58
